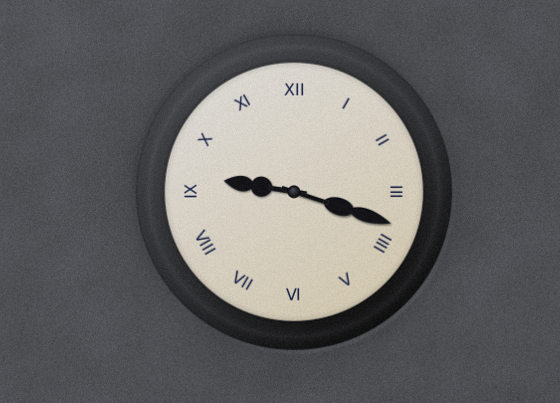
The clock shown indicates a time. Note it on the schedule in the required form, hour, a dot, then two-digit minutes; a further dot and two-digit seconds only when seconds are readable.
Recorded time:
9.18
